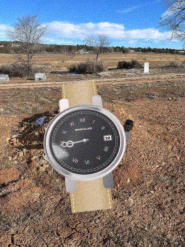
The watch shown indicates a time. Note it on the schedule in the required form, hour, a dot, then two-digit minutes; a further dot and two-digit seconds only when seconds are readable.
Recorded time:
8.44
